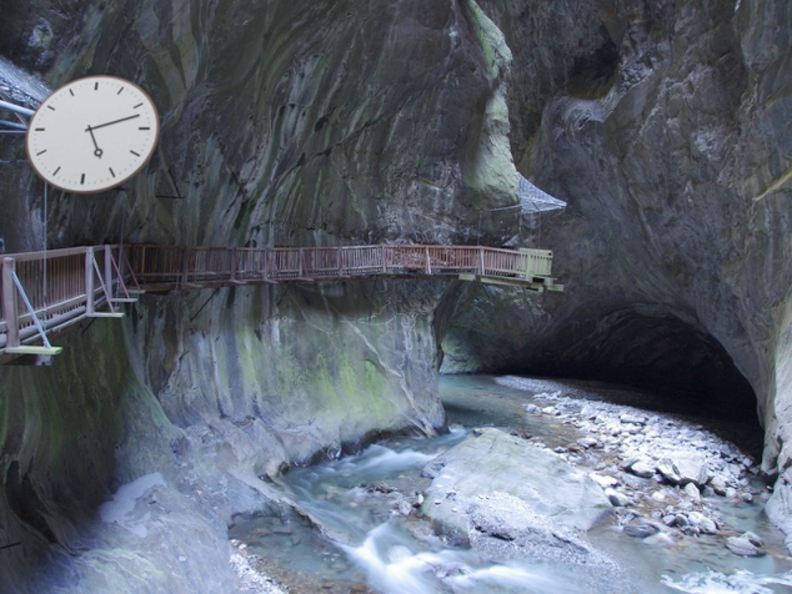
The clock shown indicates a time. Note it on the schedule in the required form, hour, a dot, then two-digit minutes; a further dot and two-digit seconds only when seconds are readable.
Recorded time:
5.12
